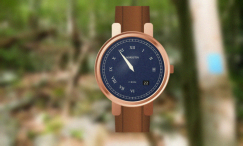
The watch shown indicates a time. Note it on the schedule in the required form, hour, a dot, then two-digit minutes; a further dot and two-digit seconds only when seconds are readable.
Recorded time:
10.54
